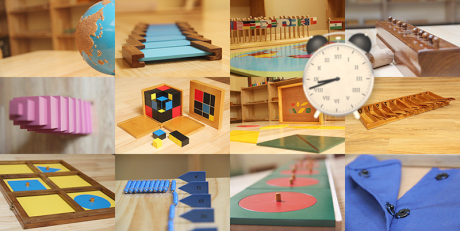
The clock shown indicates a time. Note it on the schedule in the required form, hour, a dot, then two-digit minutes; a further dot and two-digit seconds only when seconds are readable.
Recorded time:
8.42
